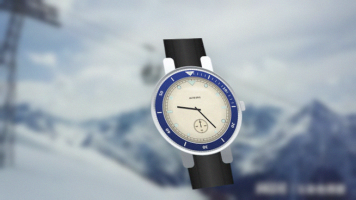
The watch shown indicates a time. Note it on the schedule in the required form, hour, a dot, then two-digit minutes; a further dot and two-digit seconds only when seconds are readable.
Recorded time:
9.24
